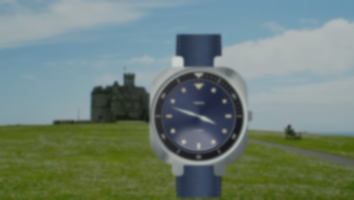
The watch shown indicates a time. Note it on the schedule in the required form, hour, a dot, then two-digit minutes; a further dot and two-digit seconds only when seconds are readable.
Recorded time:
3.48
